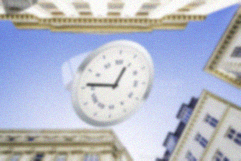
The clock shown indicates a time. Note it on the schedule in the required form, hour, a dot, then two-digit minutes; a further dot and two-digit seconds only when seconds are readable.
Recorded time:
12.46
